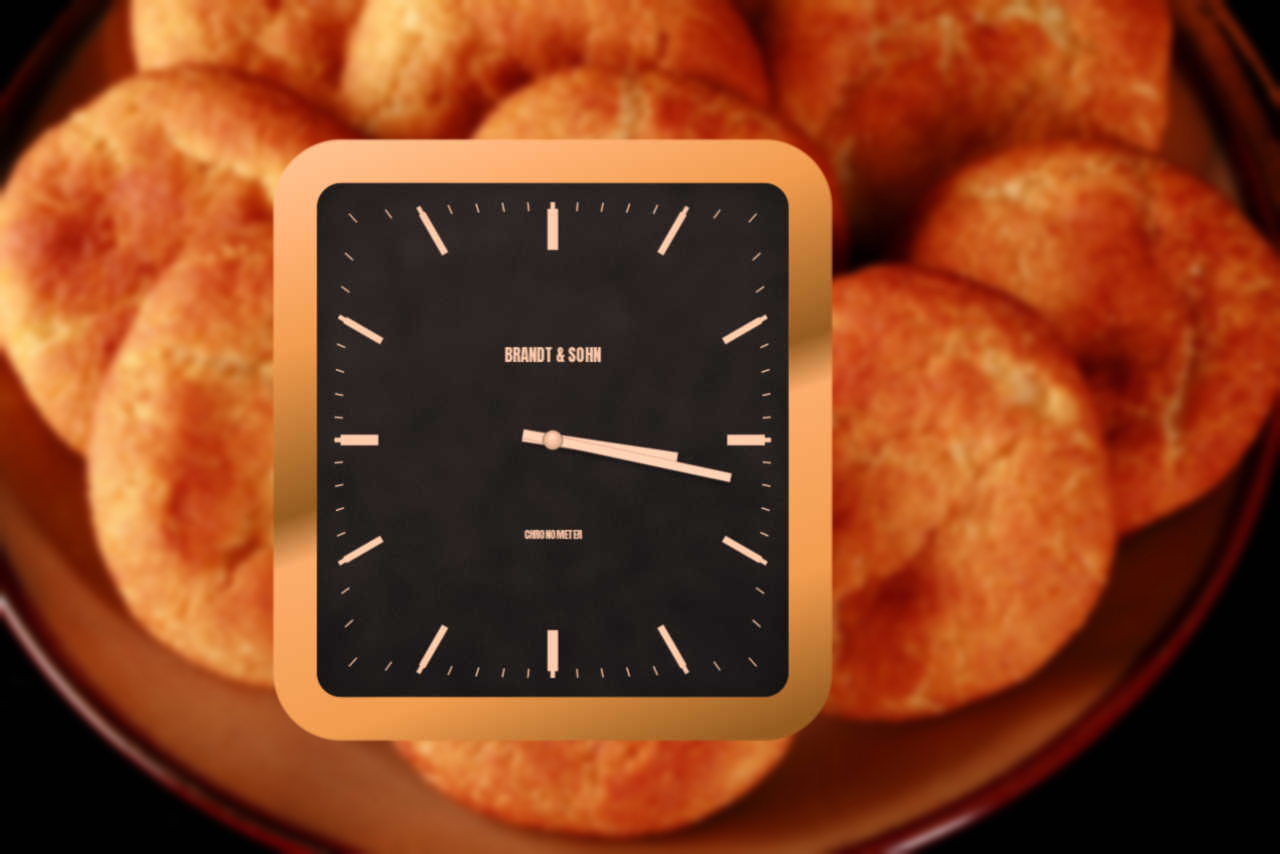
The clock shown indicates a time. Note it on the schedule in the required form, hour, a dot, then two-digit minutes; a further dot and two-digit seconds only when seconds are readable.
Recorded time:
3.17
